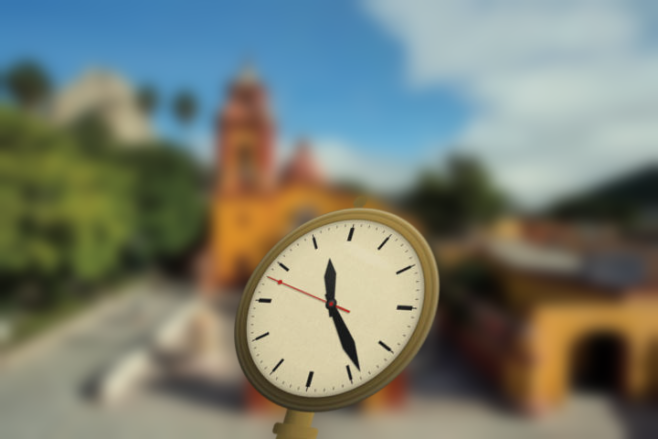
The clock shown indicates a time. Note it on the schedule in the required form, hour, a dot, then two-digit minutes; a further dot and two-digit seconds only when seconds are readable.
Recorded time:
11.23.48
